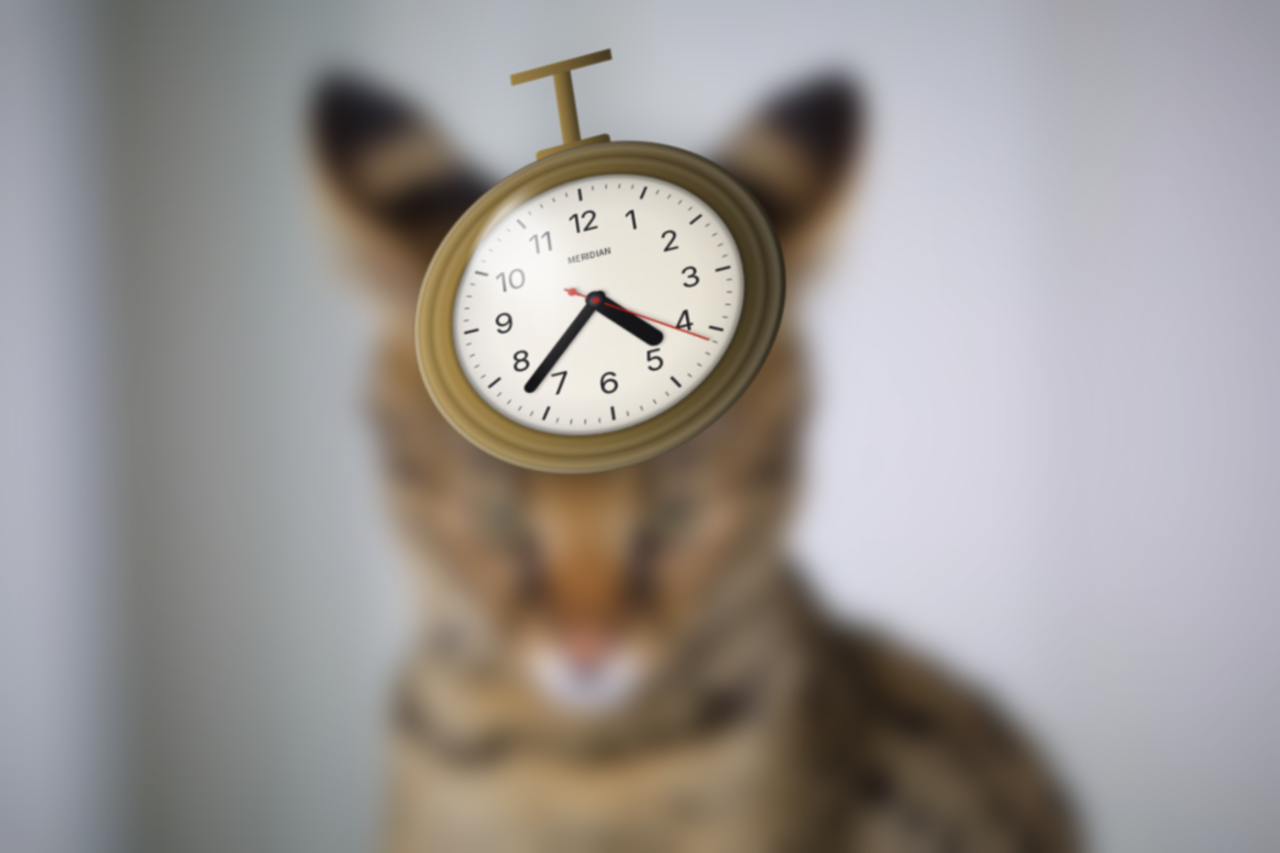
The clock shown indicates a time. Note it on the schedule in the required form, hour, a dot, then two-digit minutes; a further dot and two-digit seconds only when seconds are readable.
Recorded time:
4.37.21
